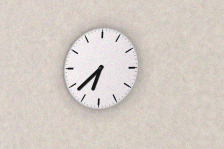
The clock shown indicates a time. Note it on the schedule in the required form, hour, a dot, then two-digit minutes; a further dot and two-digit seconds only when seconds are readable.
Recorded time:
6.38
